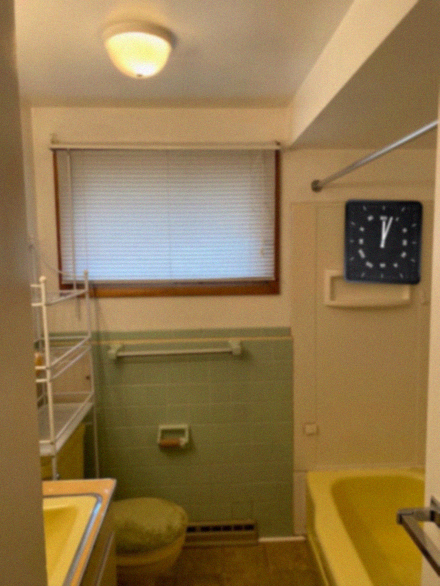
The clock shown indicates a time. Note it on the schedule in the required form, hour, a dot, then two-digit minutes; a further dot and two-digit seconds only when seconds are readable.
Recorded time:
12.03
